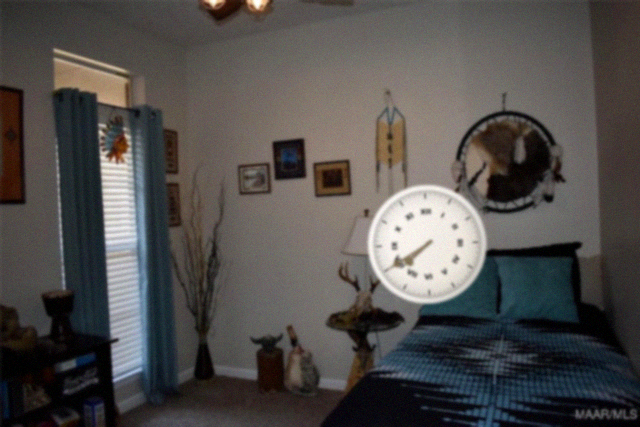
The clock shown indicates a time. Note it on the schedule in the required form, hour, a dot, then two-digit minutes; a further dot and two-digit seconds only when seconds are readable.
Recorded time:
7.40
